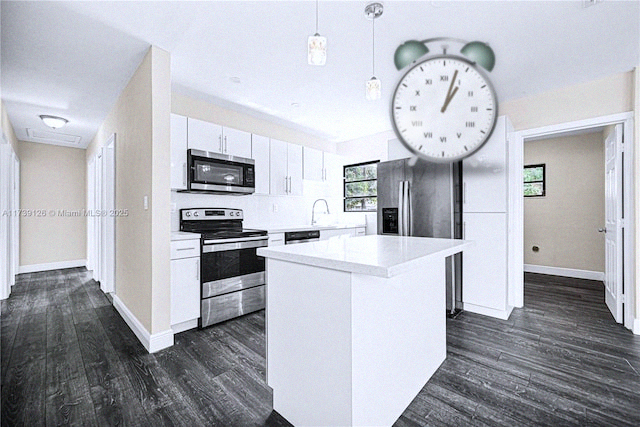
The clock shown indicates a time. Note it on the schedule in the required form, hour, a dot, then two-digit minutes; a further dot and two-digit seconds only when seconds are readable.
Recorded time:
1.03
